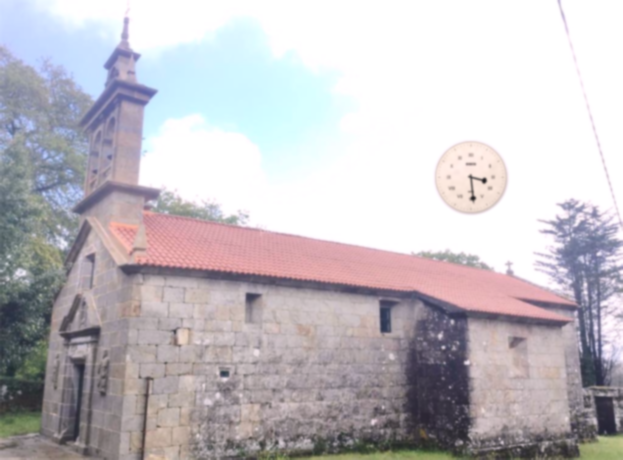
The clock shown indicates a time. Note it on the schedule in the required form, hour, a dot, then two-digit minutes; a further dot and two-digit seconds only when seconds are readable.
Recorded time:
3.29
